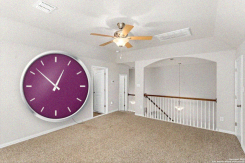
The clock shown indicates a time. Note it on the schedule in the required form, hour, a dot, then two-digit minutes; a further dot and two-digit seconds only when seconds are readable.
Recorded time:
12.52
